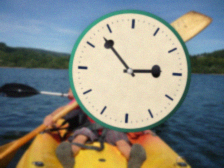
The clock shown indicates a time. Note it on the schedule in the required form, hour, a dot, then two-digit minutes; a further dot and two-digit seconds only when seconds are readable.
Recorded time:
2.53
